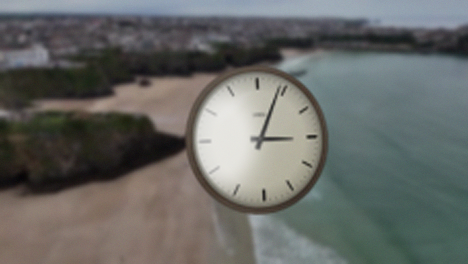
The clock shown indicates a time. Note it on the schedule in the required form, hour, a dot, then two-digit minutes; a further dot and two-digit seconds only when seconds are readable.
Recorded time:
3.04
